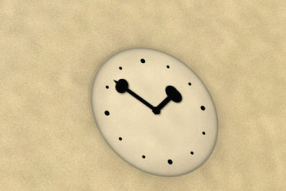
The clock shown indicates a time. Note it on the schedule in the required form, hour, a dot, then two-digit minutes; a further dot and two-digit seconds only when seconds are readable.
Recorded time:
1.52
